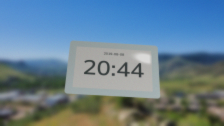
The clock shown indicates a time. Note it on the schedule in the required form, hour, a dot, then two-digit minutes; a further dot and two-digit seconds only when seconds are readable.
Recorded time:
20.44
